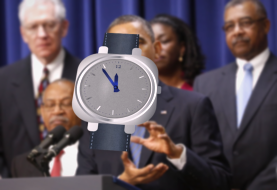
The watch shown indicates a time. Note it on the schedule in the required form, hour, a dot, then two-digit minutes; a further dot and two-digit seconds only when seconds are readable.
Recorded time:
11.54
